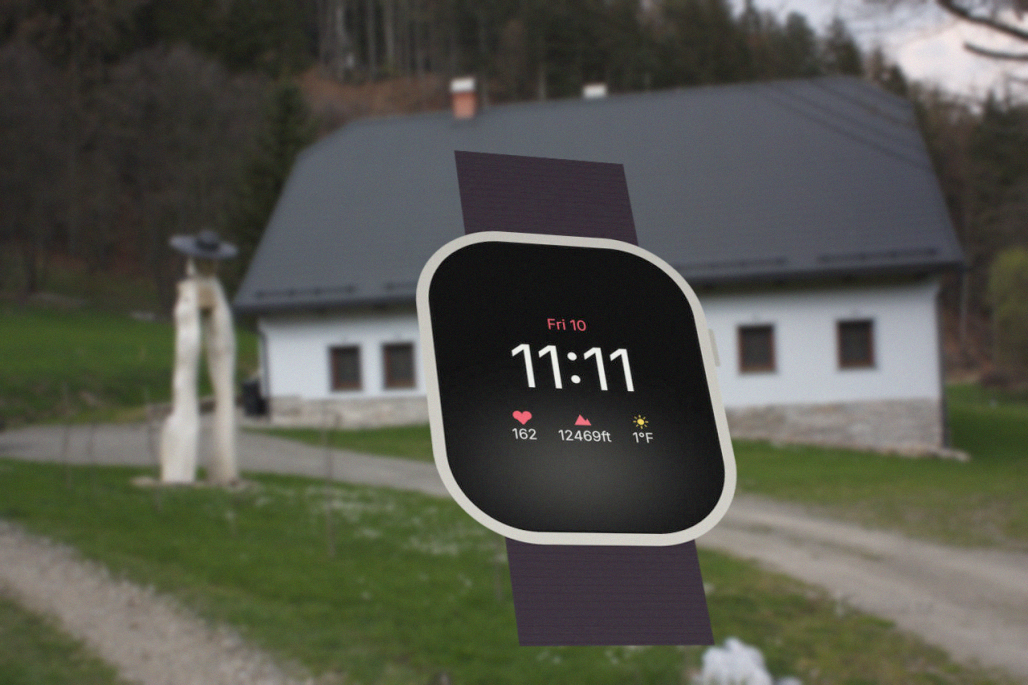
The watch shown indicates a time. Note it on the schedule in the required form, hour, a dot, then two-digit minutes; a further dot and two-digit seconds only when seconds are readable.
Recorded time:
11.11
